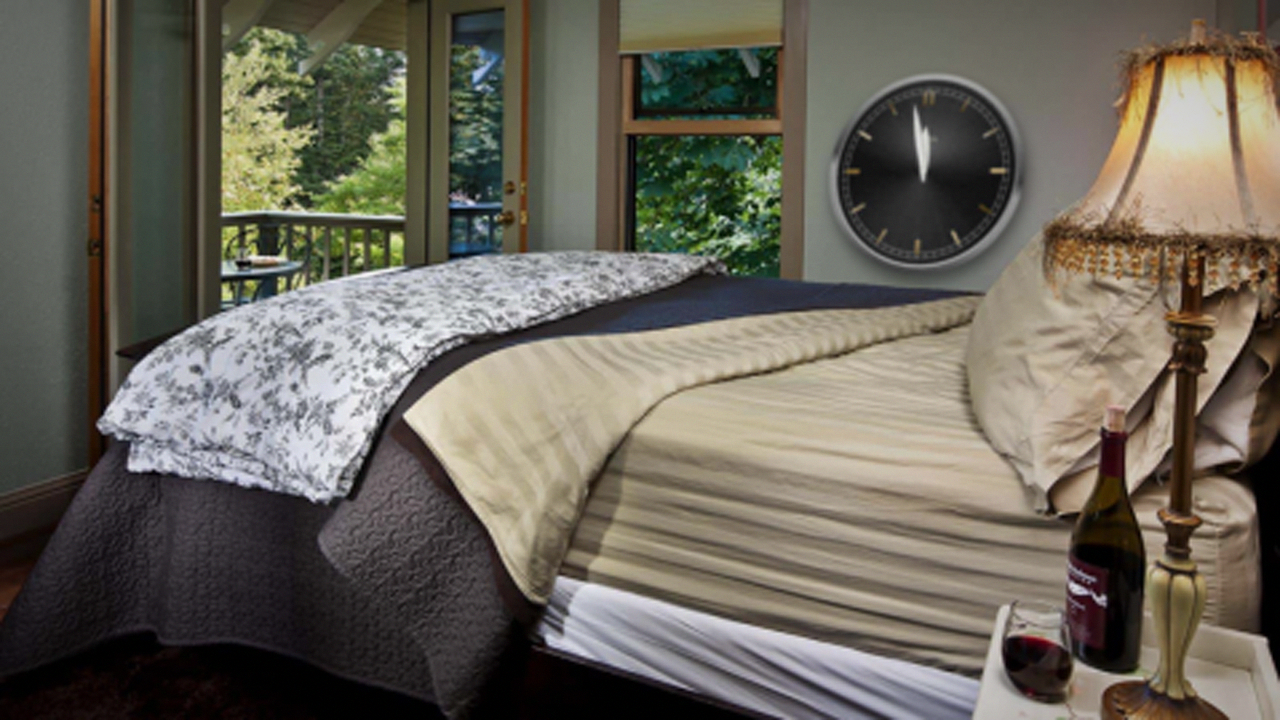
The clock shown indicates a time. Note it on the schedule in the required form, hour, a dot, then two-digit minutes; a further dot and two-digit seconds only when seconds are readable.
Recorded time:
11.58
